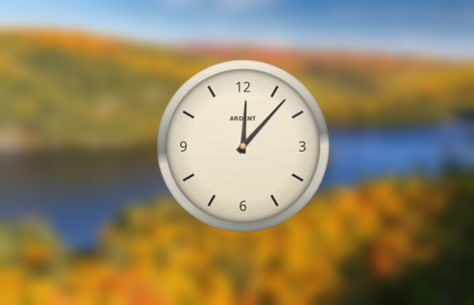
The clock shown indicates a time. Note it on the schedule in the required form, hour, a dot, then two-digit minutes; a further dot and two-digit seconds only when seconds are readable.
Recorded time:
12.07
